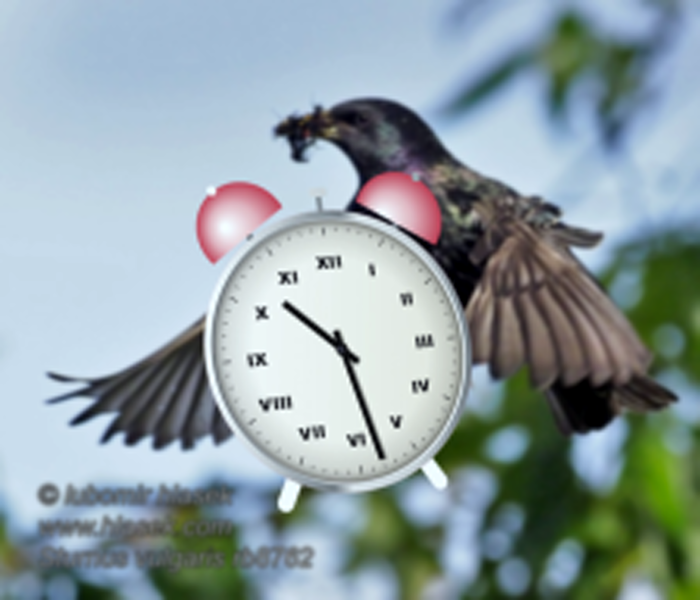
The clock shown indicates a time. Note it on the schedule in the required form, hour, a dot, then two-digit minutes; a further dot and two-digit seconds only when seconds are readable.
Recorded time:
10.28
